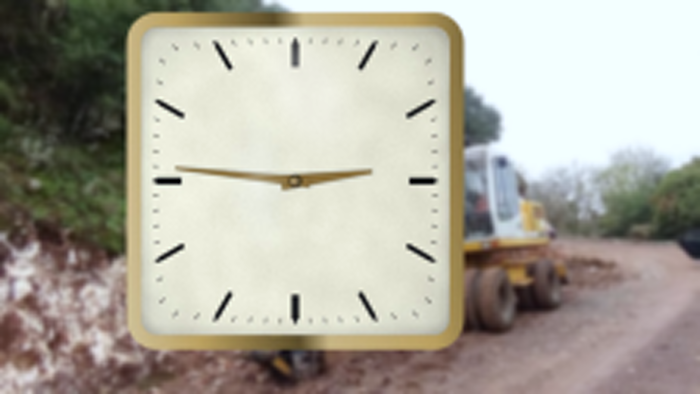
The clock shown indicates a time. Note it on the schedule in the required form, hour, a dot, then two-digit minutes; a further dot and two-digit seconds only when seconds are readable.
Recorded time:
2.46
